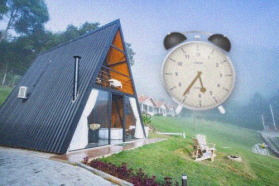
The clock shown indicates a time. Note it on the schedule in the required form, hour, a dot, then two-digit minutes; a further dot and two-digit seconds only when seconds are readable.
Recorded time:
5.36
